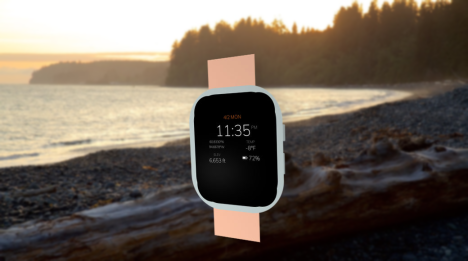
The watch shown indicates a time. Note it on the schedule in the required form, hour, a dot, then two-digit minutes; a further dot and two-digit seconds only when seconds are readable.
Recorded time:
11.35
